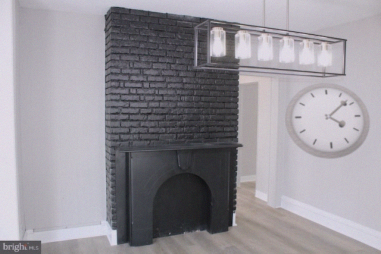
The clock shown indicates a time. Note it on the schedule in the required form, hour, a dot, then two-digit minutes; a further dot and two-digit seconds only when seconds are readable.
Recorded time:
4.08
